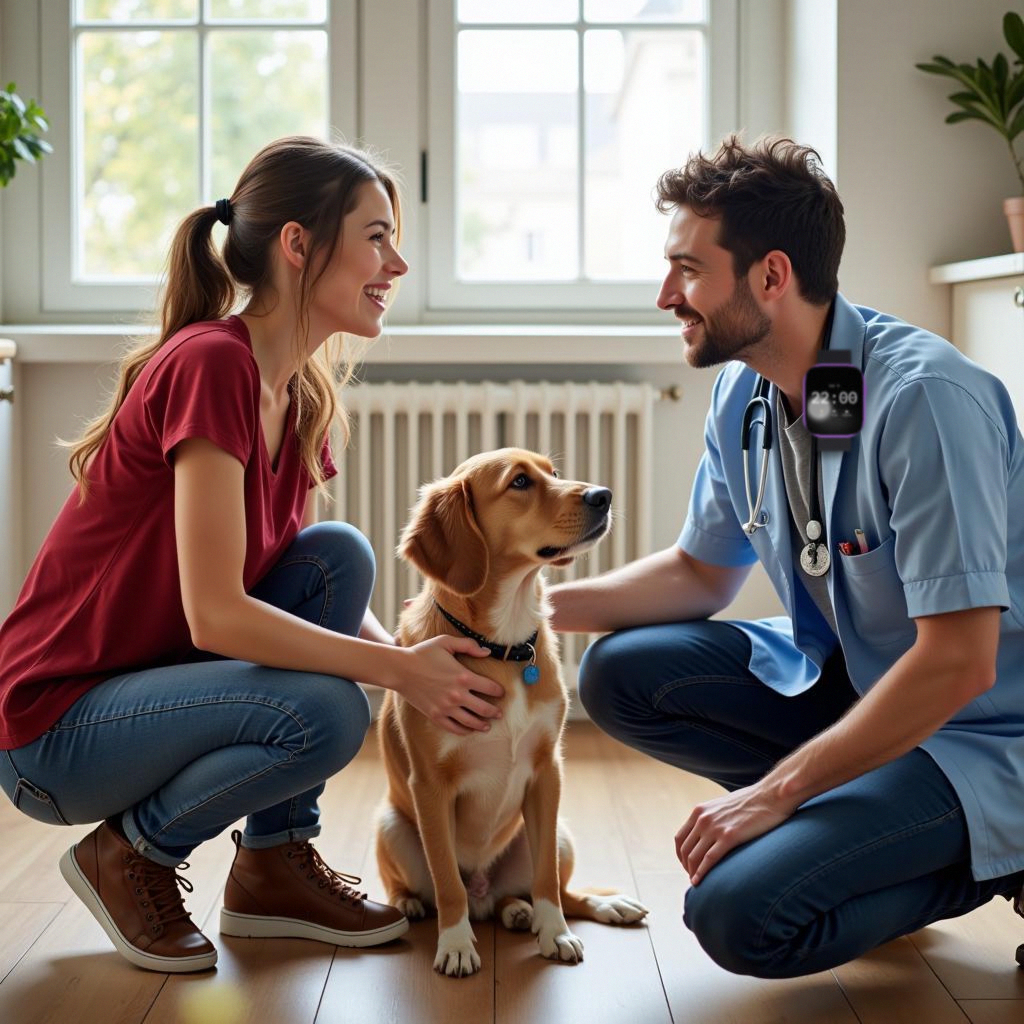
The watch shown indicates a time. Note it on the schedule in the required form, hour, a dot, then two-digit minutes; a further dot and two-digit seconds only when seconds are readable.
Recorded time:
22.00
